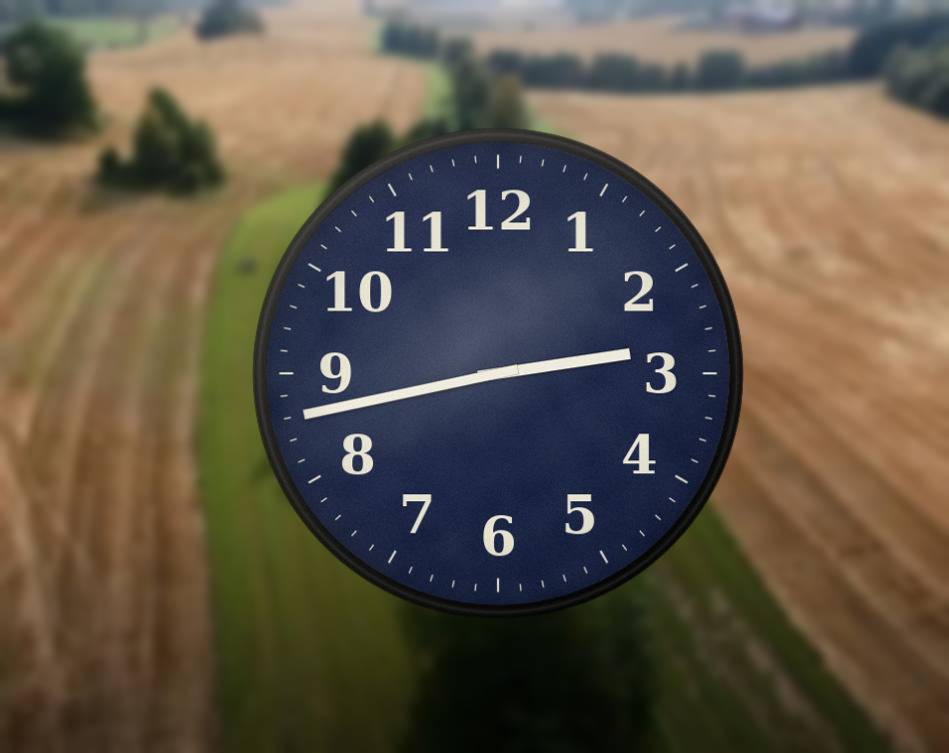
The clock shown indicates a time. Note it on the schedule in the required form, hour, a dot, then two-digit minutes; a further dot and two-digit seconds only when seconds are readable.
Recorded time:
2.43
